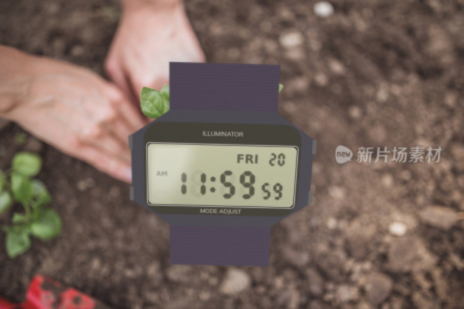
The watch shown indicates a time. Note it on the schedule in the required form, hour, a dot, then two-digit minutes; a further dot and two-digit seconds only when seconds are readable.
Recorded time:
11.59.59
